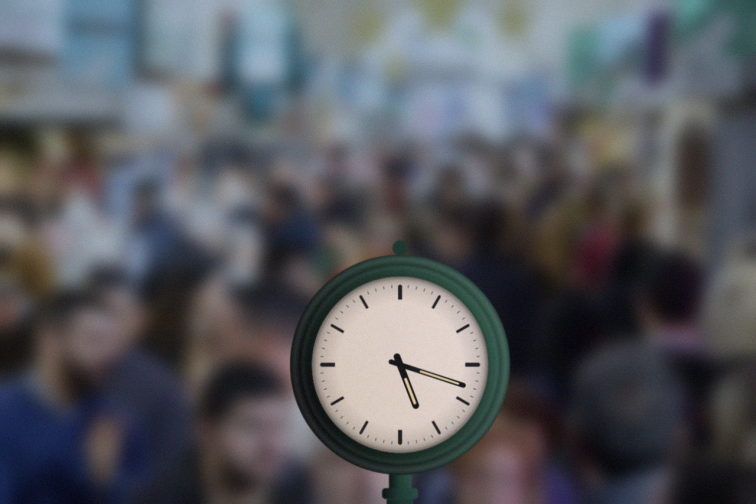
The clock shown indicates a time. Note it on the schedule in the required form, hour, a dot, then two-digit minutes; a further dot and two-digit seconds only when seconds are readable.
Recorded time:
5.18
